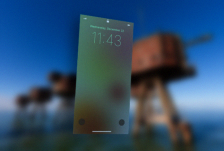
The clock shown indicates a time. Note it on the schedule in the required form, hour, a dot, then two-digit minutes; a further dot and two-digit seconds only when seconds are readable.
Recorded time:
11.43
